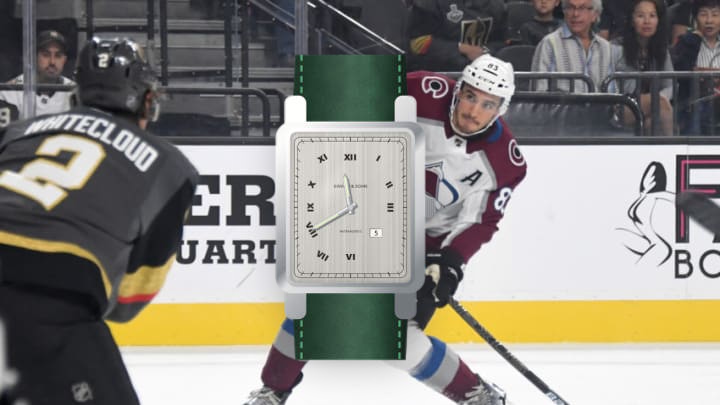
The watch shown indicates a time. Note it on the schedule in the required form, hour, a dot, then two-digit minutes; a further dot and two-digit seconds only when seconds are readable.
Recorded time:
11.40
